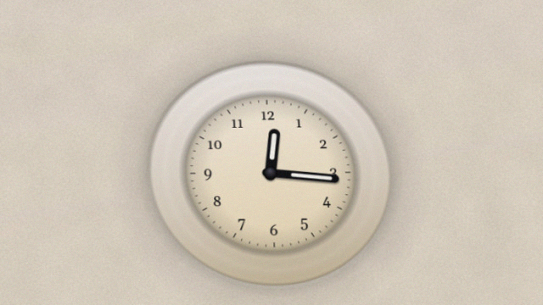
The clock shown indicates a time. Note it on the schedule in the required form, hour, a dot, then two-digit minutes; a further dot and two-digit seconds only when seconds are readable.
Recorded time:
12.16
